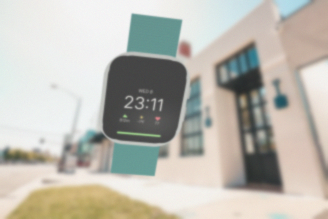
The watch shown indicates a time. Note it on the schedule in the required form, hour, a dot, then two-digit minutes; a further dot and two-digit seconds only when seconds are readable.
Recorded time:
23.11
